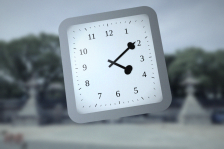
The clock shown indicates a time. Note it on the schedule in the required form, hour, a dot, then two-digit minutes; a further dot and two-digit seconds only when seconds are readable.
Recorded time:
4.09
